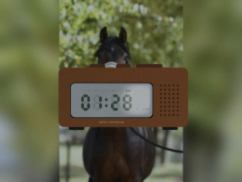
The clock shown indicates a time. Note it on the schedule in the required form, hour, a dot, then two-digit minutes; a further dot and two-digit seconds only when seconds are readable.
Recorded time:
1.28
